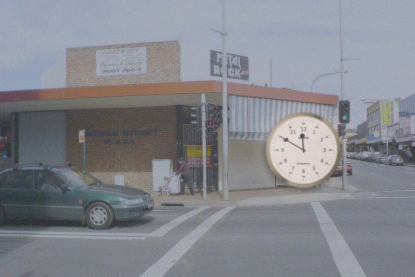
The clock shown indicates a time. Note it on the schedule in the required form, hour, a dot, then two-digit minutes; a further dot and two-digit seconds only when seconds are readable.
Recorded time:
11.50
